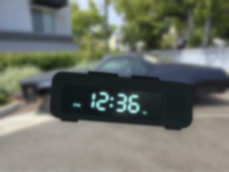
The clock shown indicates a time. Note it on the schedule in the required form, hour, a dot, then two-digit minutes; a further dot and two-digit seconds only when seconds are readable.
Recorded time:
12.36
